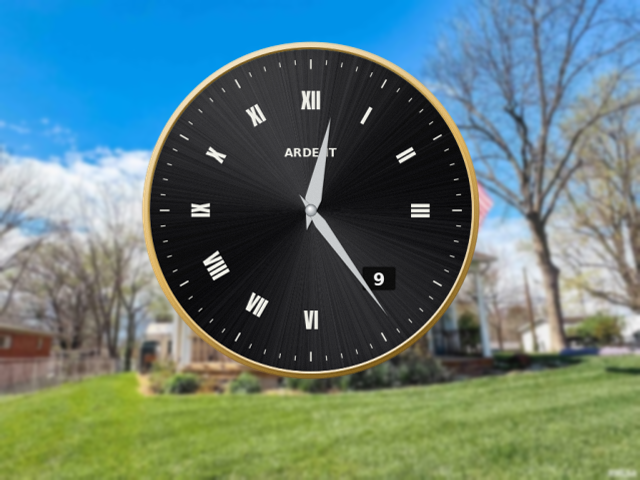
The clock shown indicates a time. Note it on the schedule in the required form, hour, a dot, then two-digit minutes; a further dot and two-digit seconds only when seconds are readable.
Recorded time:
12.24
